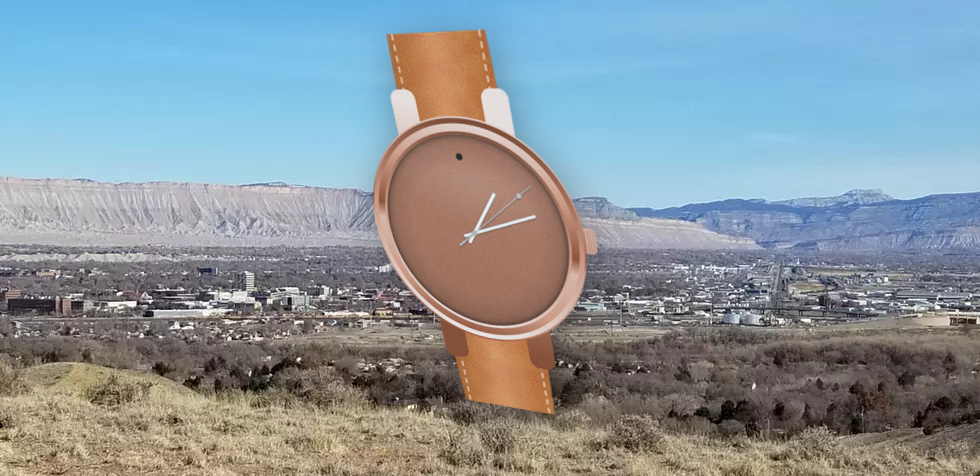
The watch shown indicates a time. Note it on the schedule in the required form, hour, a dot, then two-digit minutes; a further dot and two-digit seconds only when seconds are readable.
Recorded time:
1.12.09
